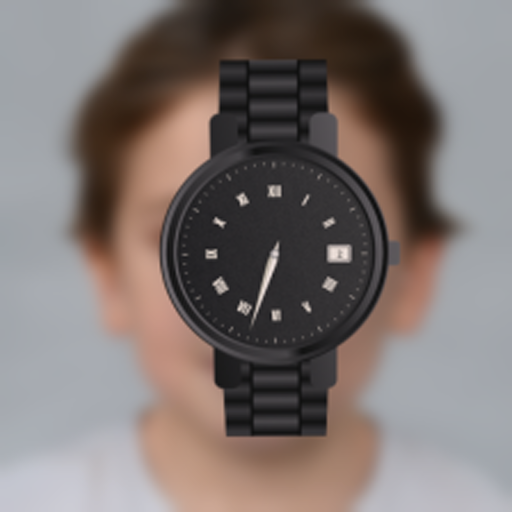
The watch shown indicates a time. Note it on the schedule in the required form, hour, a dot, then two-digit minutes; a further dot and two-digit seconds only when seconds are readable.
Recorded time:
6.33
